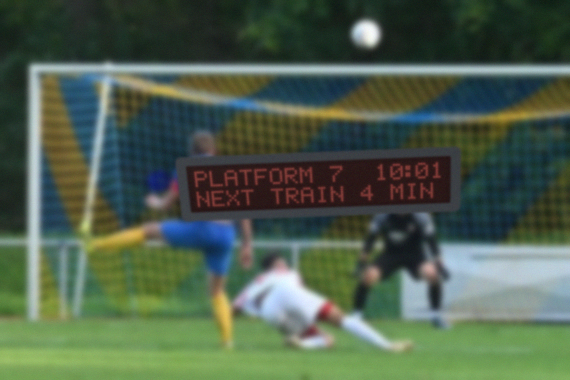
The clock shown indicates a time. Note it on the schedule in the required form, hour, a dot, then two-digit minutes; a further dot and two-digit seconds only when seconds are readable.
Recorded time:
10.01
